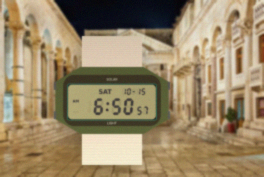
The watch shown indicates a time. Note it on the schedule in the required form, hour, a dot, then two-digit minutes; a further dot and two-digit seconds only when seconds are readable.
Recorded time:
6.50
